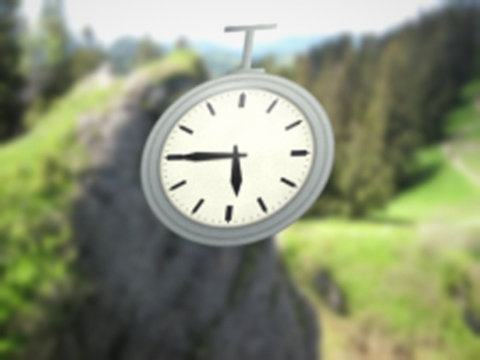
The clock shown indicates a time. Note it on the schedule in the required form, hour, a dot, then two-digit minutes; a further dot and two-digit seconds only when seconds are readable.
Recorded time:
5.45
